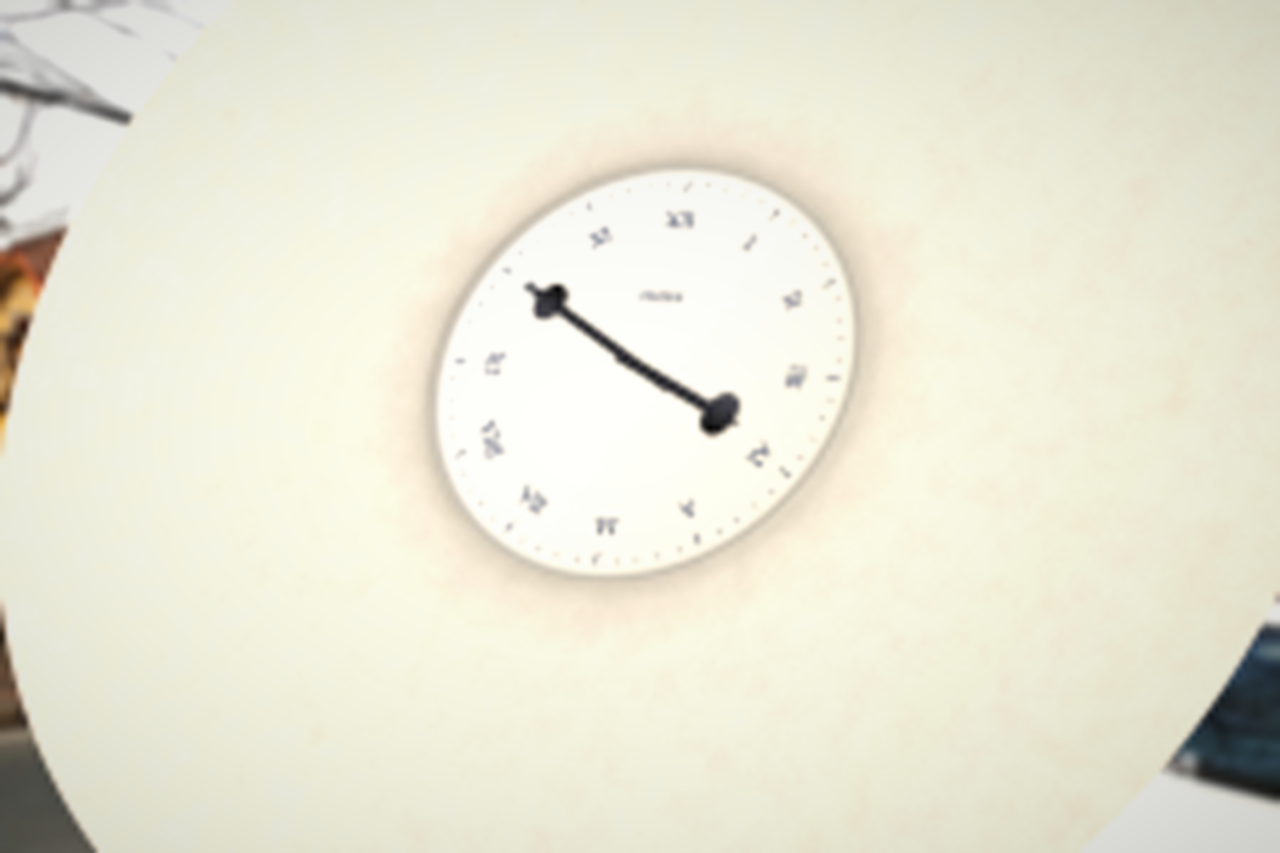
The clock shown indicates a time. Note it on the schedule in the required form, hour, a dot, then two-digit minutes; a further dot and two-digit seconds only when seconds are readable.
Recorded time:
3.50
